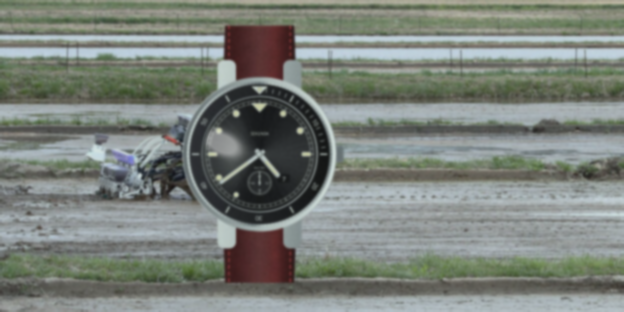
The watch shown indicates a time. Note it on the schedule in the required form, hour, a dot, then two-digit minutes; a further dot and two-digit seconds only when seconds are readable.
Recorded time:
4.39
